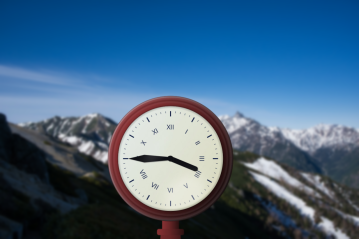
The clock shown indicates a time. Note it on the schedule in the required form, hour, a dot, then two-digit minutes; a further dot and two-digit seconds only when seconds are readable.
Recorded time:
3.45
